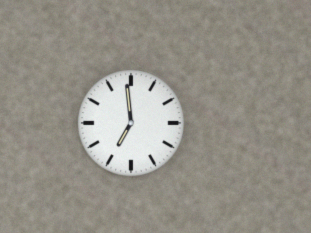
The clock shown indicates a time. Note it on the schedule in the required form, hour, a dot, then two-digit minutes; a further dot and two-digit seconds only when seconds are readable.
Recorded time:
6.59
